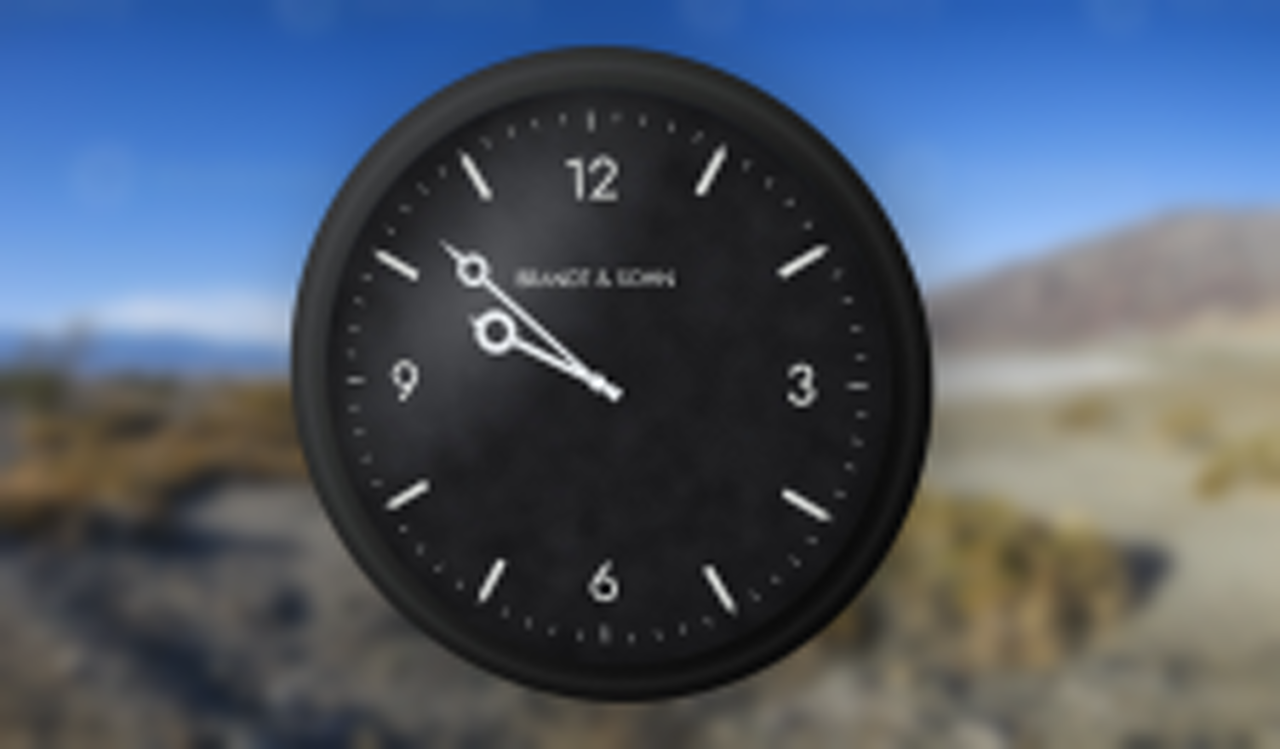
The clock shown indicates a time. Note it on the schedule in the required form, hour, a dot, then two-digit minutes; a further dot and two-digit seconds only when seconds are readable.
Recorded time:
9.52
